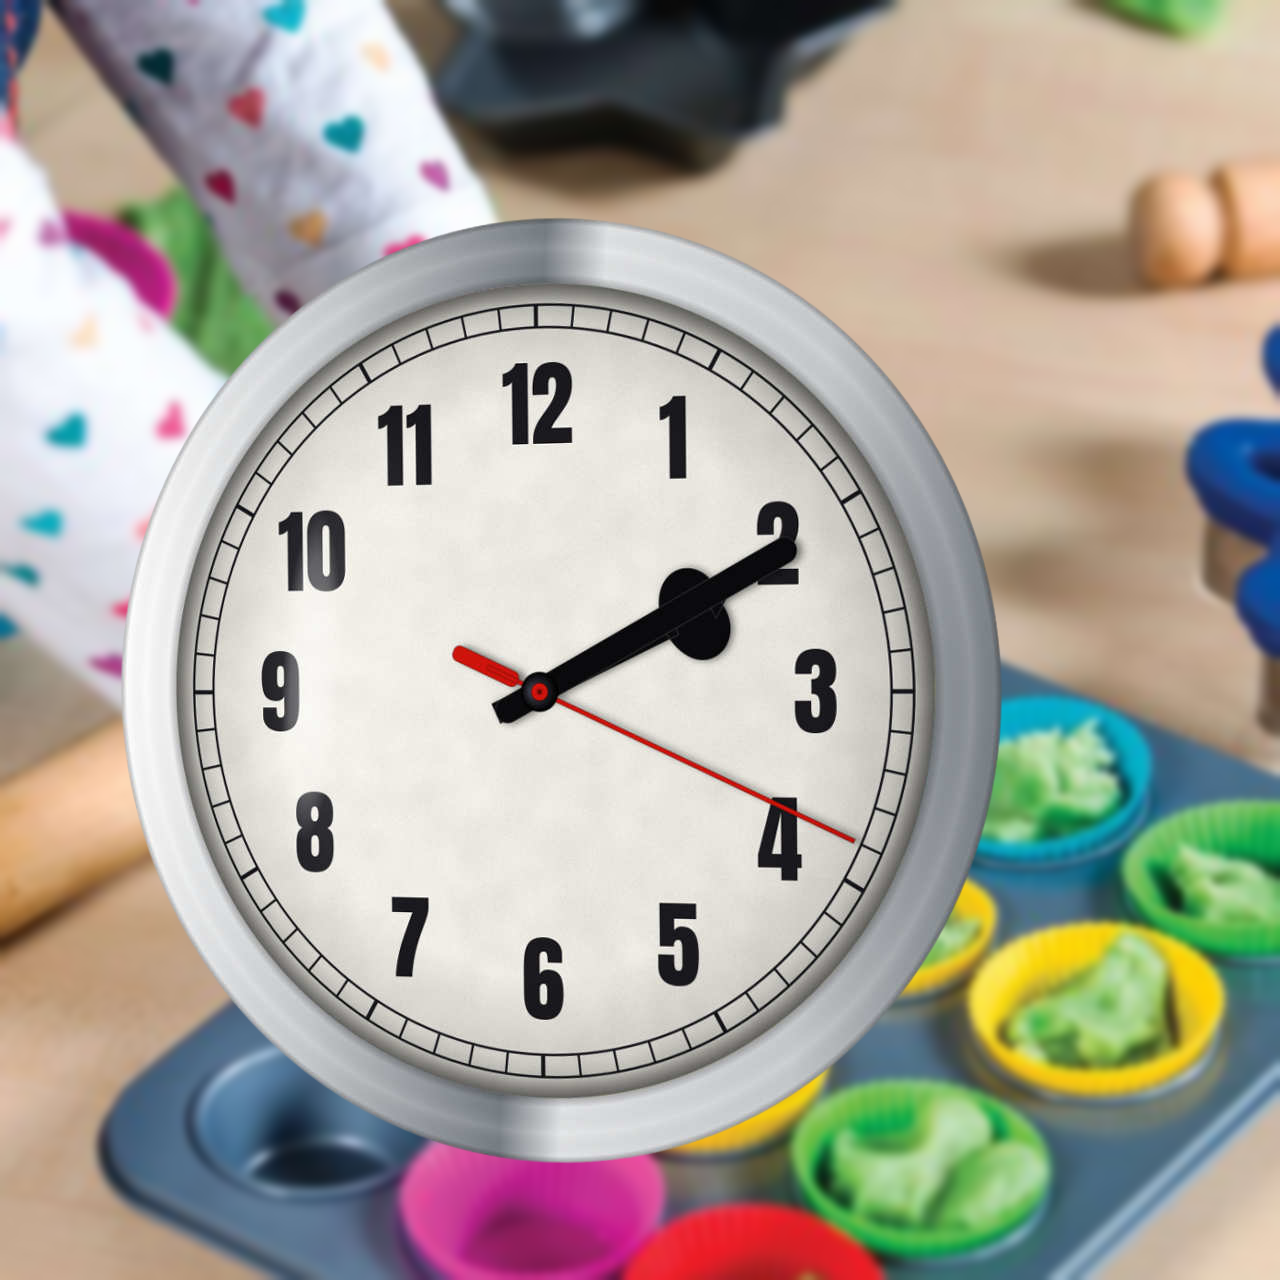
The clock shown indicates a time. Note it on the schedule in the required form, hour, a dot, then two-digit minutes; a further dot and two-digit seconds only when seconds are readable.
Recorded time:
2.10.19
